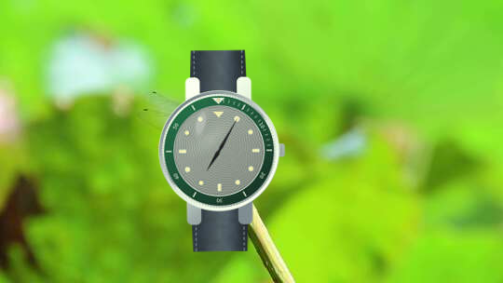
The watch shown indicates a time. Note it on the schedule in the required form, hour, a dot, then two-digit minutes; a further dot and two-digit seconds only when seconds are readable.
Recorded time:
7.05
